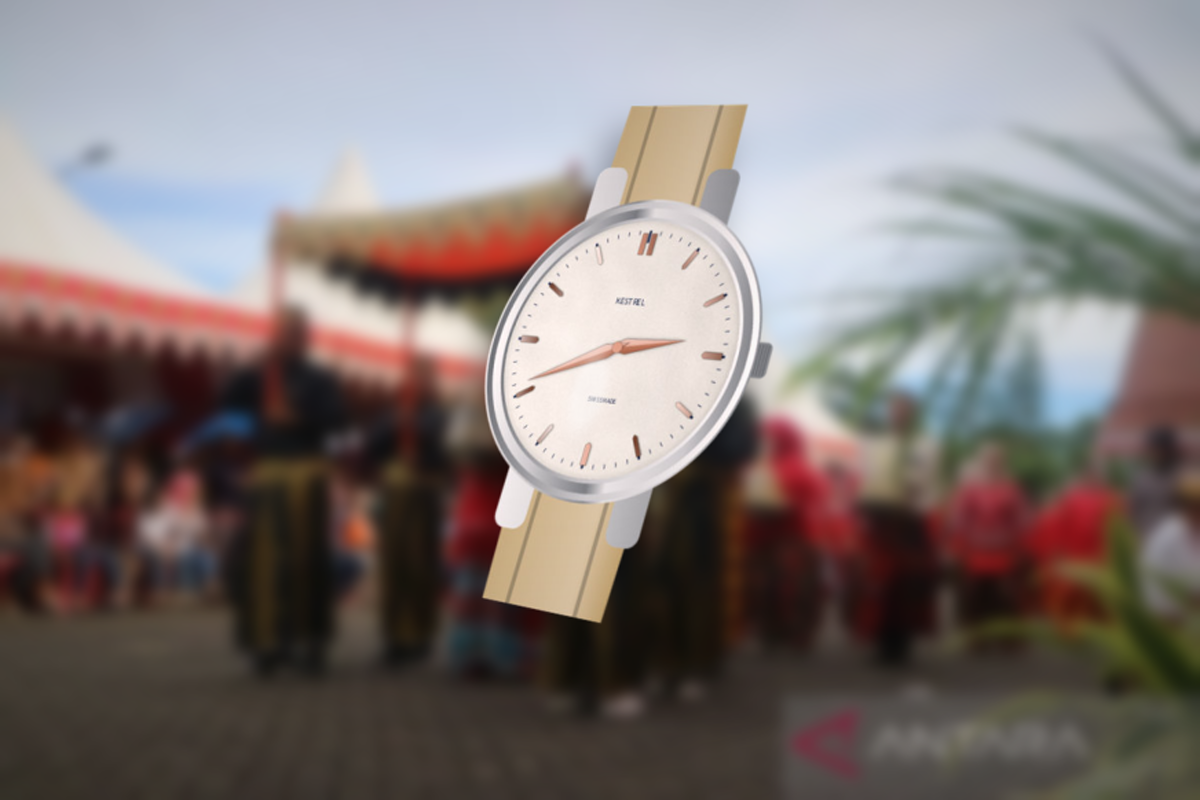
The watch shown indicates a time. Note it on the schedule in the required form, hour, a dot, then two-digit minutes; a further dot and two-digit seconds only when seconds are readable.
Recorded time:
2.41
